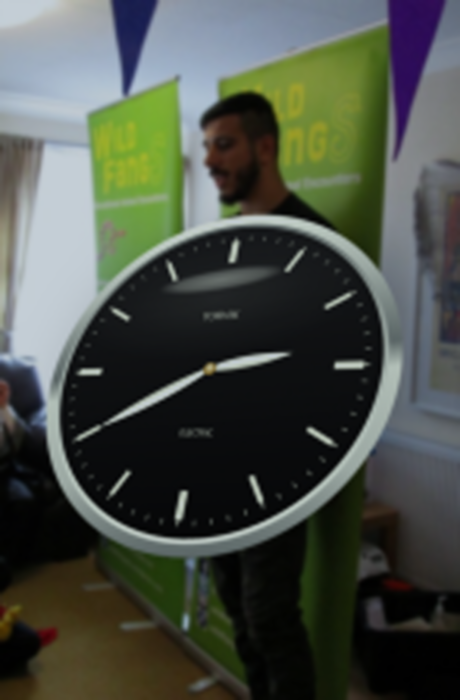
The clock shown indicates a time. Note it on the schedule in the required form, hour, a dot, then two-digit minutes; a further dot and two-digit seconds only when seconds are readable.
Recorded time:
2.40
